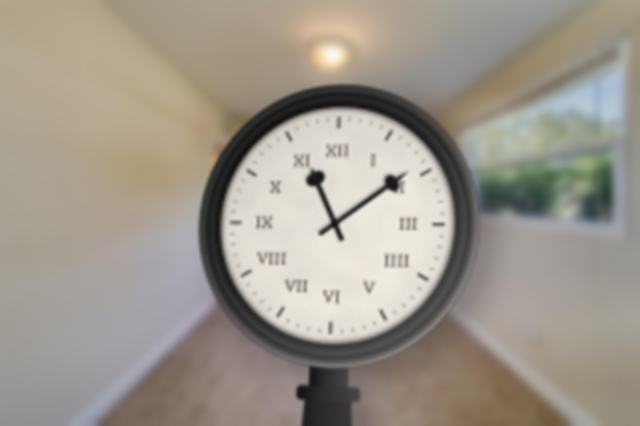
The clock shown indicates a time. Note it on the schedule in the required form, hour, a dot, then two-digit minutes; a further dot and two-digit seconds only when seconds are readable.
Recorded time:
11.09
